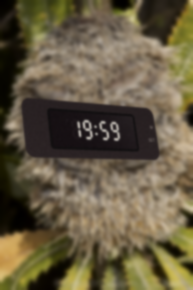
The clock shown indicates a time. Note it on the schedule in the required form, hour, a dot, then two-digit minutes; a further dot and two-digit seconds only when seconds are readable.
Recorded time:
19.59
